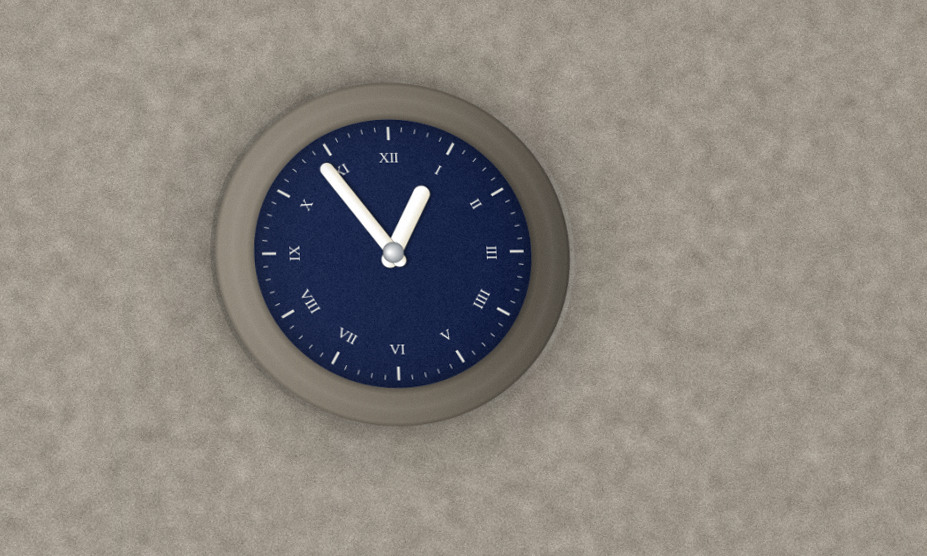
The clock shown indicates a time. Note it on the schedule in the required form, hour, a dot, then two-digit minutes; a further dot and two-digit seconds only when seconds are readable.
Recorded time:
12.54
